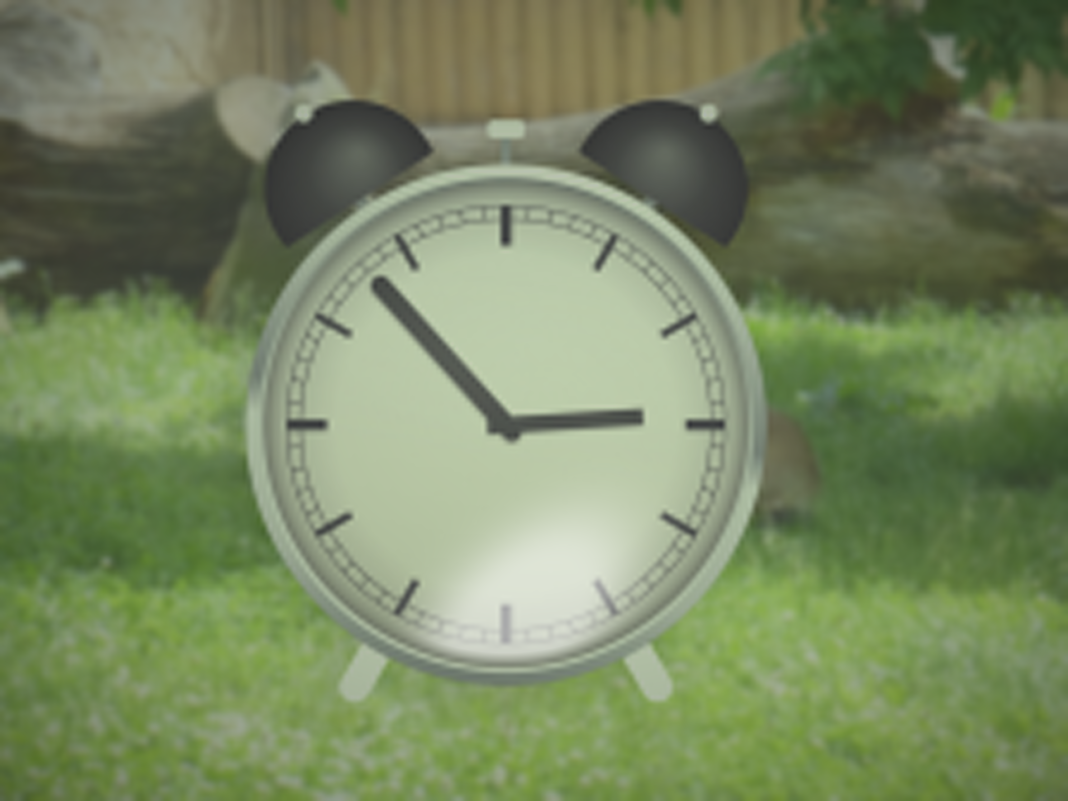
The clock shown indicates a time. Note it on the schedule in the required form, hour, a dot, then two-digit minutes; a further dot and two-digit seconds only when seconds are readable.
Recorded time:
2.53
